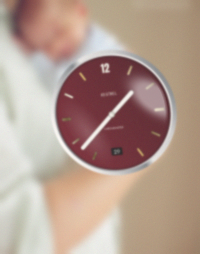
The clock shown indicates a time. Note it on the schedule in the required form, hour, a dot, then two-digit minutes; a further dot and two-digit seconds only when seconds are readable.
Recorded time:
1.38
